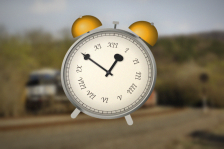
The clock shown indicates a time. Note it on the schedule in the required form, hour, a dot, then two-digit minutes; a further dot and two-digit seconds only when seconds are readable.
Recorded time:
12.50
